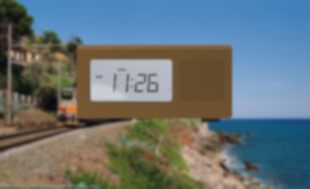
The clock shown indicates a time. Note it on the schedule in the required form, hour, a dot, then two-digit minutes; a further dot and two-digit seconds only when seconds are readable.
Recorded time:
11.26
